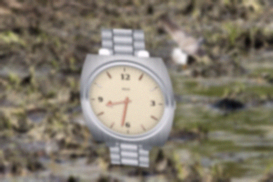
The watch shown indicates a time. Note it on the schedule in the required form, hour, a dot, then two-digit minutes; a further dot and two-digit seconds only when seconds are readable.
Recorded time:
8.32
